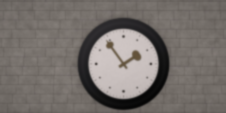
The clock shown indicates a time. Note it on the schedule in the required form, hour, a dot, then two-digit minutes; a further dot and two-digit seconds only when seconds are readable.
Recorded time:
1.54
